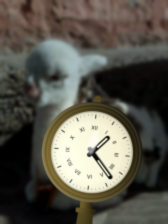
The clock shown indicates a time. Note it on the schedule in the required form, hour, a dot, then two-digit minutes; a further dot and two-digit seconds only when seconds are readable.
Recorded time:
1.23
